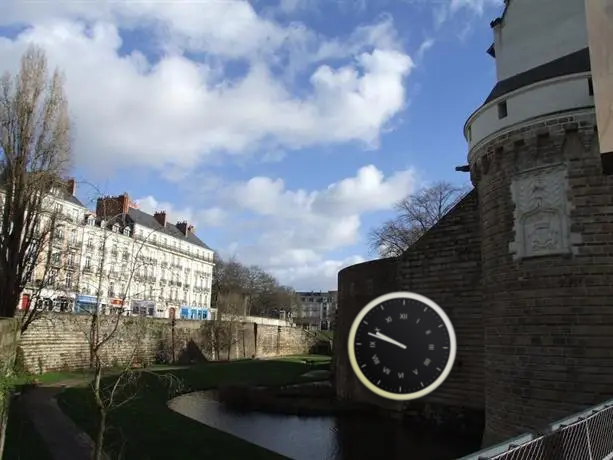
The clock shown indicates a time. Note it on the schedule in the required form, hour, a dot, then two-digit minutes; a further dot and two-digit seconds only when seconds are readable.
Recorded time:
9.48
